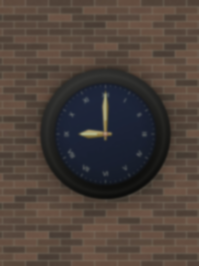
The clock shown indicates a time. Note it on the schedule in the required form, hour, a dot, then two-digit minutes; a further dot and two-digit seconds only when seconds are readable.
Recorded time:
9.00
